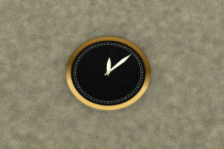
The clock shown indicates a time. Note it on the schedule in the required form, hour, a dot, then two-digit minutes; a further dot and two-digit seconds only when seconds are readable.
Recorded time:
12.08
